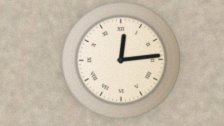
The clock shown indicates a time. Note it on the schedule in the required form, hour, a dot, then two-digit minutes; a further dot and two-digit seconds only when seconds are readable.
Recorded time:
12.14
